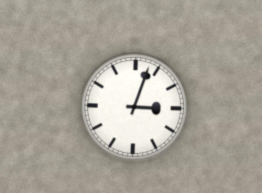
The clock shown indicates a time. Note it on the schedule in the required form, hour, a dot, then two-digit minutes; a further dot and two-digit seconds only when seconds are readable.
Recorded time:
3.03
